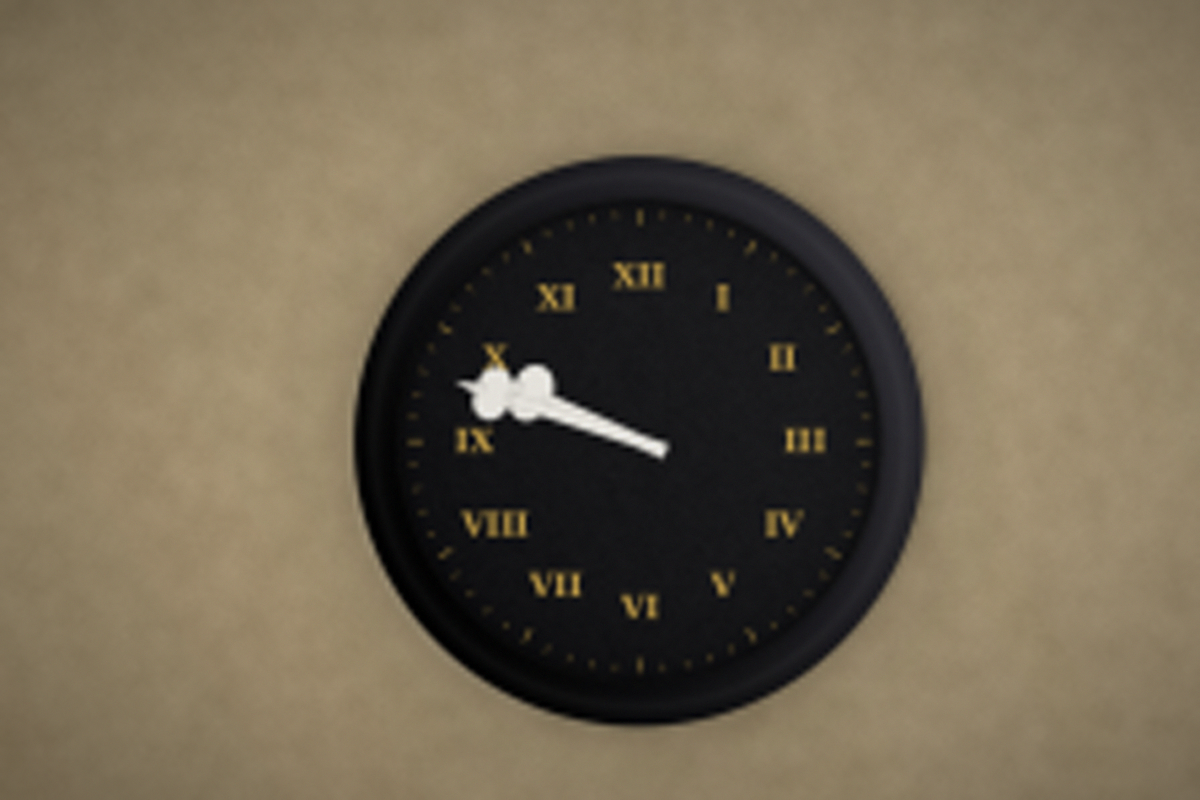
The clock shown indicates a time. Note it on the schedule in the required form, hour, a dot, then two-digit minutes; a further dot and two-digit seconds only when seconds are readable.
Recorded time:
9.48
